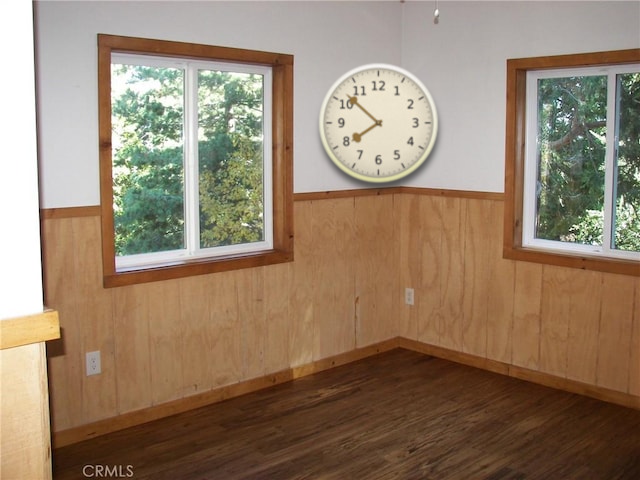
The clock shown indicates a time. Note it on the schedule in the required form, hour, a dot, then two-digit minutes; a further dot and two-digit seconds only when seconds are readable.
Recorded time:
7.52
